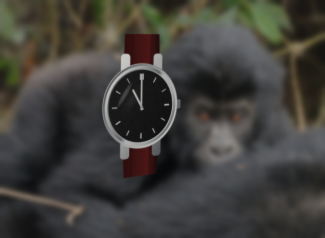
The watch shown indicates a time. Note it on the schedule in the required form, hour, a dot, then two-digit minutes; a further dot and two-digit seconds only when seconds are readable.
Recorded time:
11.00
